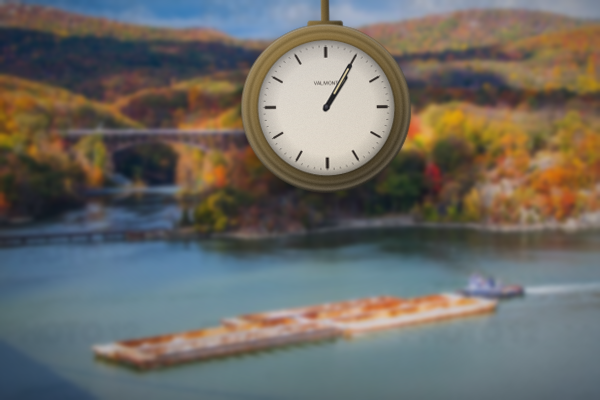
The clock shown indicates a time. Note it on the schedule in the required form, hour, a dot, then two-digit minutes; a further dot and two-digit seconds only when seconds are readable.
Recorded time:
1.05
